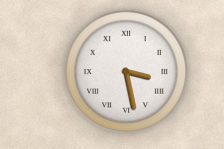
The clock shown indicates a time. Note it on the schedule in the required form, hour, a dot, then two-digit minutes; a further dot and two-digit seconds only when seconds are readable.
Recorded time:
3.28
